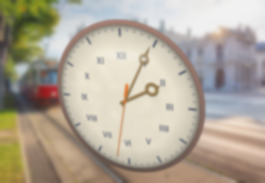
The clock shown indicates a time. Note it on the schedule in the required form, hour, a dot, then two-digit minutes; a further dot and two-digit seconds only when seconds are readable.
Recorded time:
2.04.32
